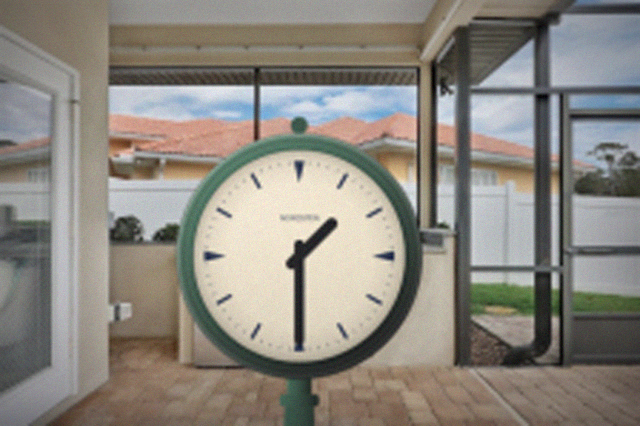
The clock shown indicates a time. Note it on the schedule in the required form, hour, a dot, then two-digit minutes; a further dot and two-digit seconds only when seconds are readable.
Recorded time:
1.30
